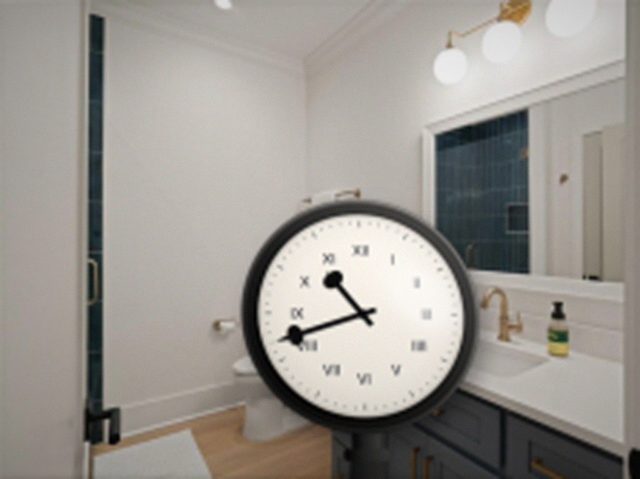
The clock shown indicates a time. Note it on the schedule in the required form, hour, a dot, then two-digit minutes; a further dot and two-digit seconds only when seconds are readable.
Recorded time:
10.42
